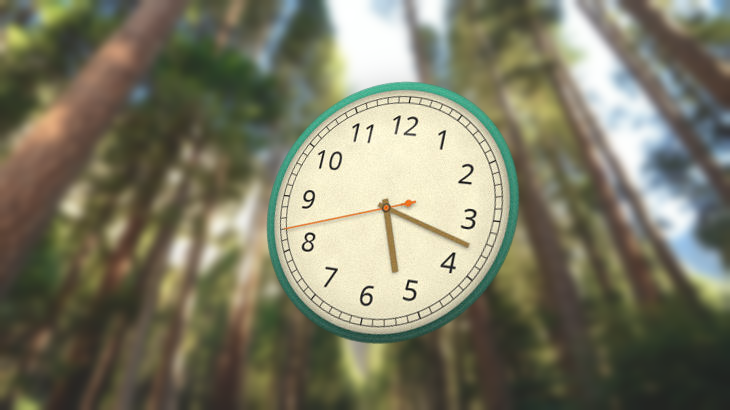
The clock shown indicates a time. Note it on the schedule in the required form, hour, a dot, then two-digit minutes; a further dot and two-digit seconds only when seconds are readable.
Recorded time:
5.17.42
